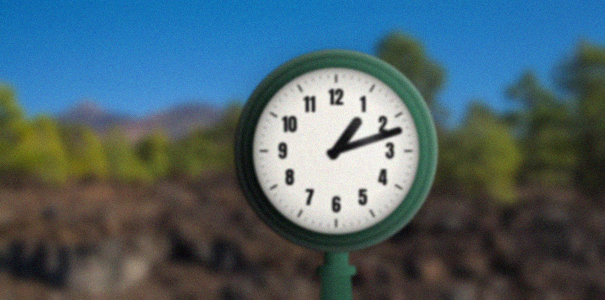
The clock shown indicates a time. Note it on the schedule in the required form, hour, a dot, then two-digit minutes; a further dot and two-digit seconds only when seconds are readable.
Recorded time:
1.12
